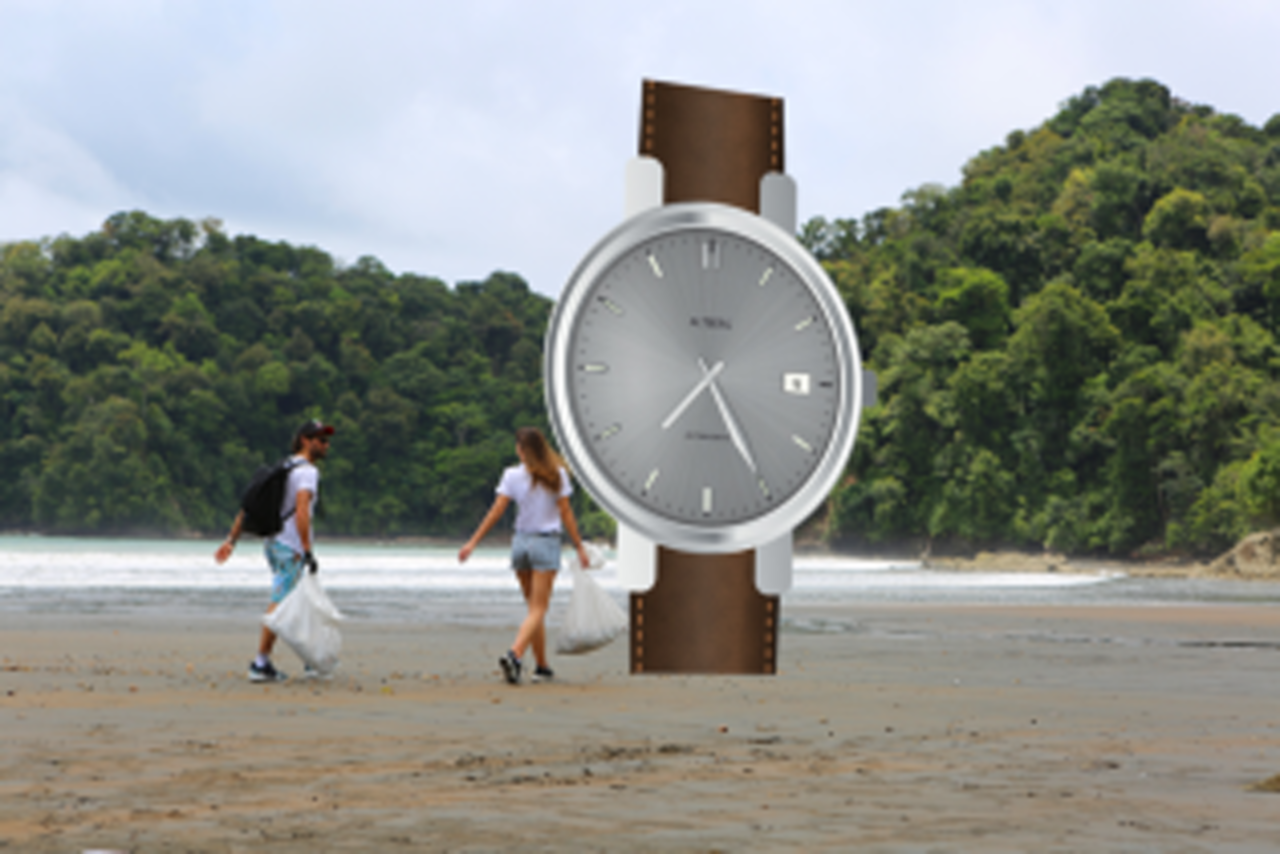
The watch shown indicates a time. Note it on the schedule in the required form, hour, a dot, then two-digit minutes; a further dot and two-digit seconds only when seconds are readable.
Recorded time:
7.25
